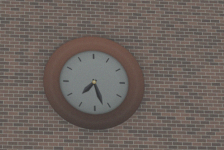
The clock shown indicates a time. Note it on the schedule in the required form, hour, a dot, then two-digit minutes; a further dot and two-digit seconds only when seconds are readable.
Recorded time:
7.27
